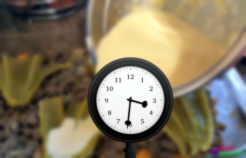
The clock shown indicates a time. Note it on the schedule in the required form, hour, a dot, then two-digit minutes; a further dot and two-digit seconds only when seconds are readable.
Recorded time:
3.31
